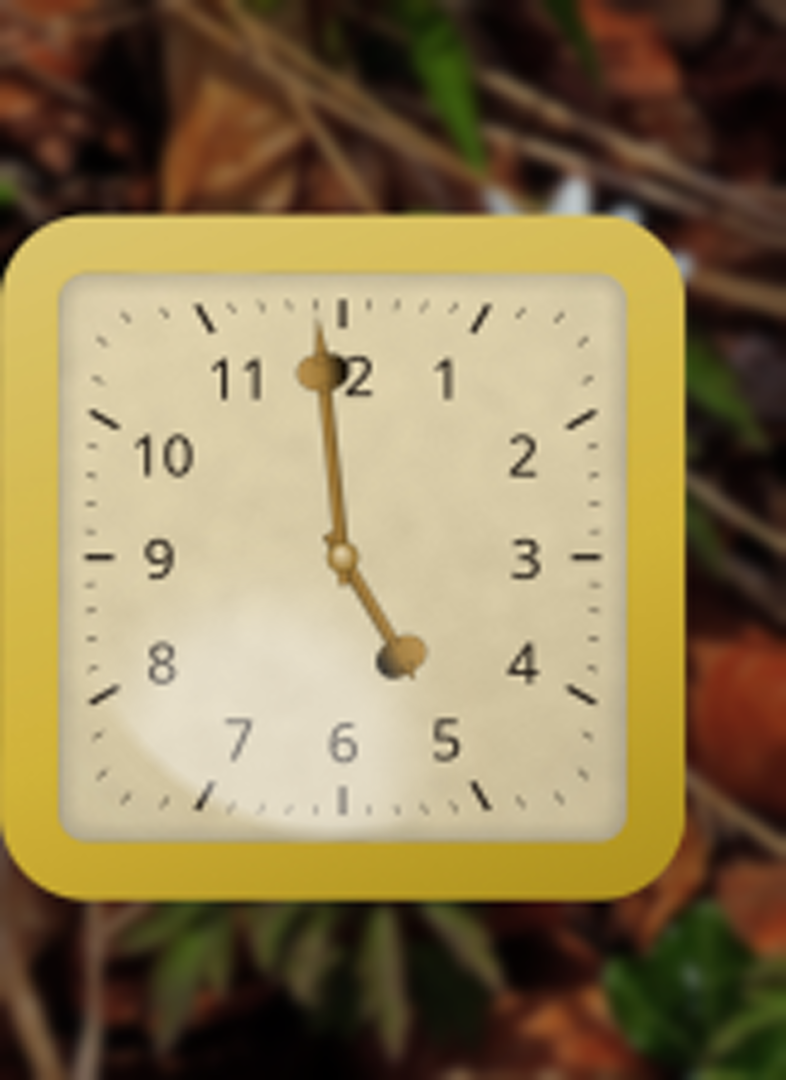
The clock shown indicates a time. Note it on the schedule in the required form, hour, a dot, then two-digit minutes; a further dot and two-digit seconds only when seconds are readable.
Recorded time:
4.59
